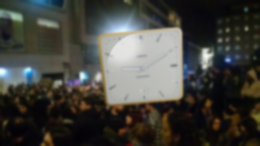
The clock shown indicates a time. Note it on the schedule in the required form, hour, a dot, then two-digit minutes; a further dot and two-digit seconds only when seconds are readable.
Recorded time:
9.10
